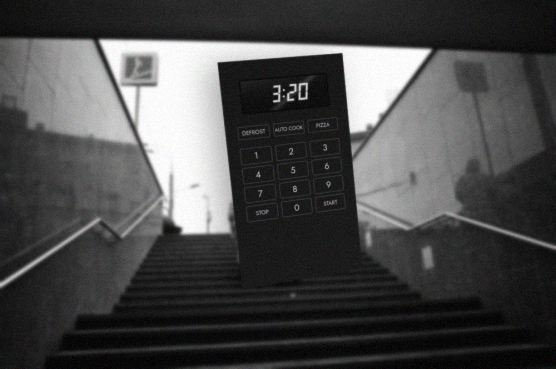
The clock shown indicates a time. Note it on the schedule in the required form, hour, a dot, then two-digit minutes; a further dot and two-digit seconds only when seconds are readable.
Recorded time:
3.20
